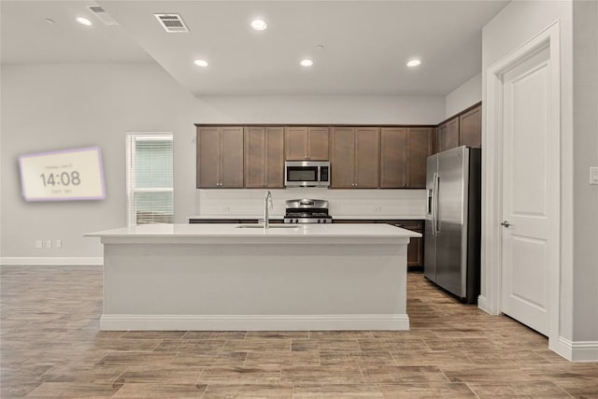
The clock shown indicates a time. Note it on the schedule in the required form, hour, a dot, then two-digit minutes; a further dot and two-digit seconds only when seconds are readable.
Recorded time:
14.08
